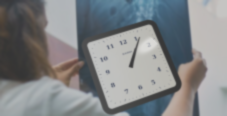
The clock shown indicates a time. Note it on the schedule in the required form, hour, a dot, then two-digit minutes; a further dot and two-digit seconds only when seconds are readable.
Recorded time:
1.06
